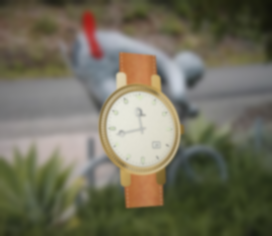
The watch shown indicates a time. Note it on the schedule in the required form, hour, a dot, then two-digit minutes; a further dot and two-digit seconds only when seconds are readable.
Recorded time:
11.43
